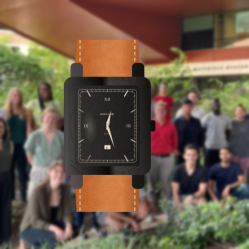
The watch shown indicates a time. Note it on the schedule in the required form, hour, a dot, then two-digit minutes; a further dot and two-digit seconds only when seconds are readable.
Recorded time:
12.27
